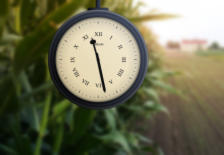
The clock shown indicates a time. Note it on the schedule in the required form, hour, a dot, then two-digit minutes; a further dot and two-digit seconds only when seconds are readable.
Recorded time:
11.28
